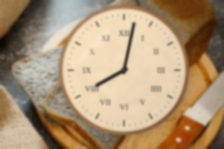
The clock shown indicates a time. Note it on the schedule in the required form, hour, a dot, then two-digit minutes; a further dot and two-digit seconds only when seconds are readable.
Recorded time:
8.02
